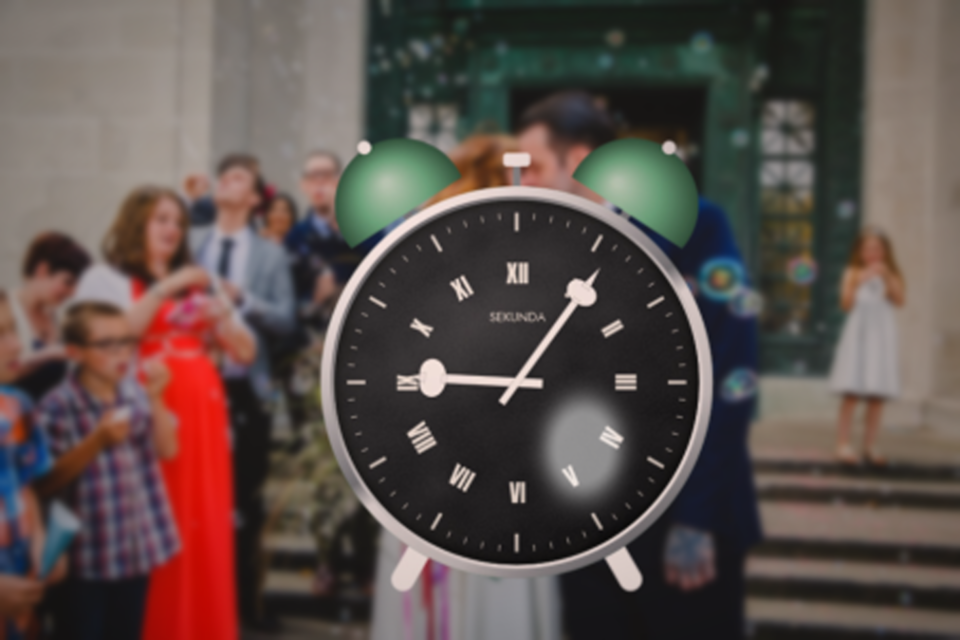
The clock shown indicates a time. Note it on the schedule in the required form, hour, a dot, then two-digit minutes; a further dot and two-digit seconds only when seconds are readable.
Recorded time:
9.06
